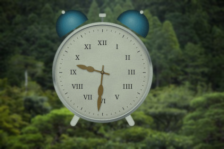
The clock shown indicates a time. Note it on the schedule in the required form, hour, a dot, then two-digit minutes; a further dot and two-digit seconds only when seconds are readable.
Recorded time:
9.31
